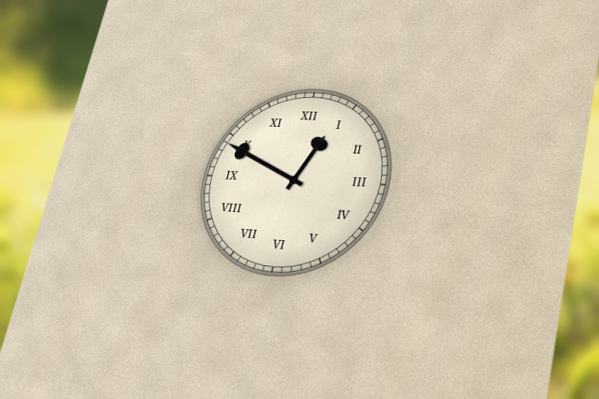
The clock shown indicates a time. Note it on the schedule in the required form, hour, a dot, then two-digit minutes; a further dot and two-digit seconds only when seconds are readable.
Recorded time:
12.49
